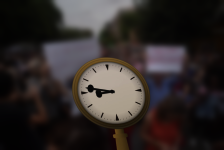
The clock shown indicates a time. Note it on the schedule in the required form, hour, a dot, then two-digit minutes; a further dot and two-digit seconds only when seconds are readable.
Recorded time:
8.47
